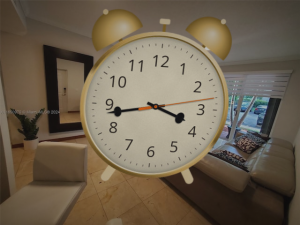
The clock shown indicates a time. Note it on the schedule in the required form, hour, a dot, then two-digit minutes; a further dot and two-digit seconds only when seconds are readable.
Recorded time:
3.43.13
